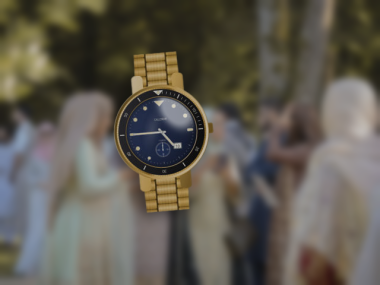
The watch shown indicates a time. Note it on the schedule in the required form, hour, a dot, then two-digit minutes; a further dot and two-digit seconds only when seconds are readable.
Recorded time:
4.45
